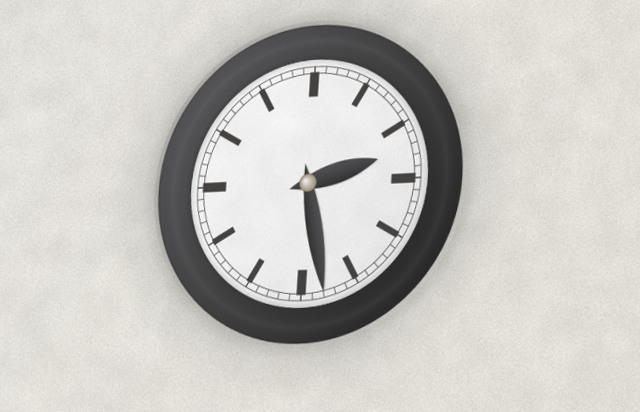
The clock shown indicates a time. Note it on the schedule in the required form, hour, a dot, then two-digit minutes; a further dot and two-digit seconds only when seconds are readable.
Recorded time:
2.28
